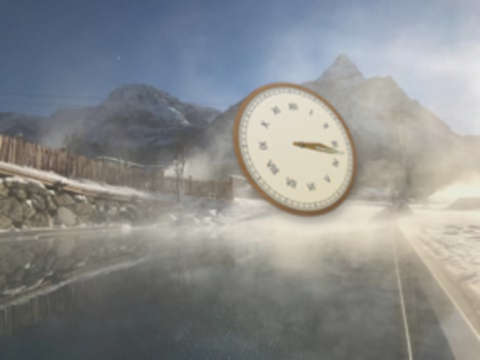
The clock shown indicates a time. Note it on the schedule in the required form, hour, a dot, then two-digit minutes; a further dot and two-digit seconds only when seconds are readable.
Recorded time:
3.17
